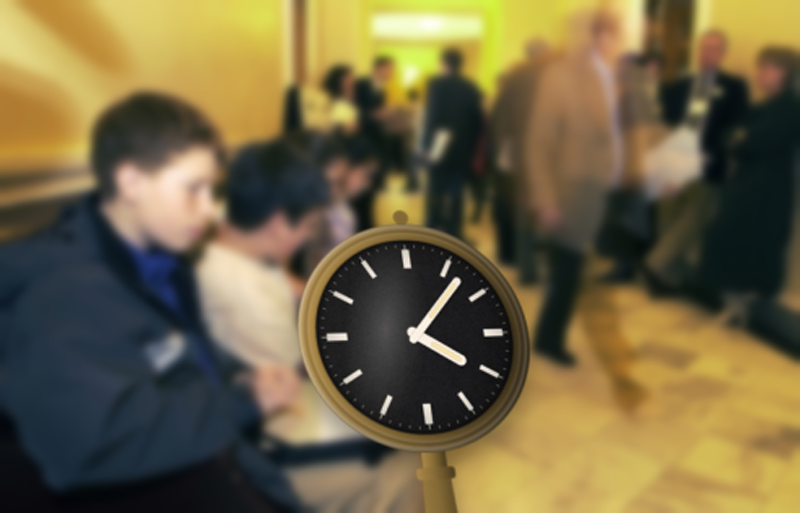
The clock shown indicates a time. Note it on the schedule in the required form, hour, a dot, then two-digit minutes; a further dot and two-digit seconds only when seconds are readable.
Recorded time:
4.07
